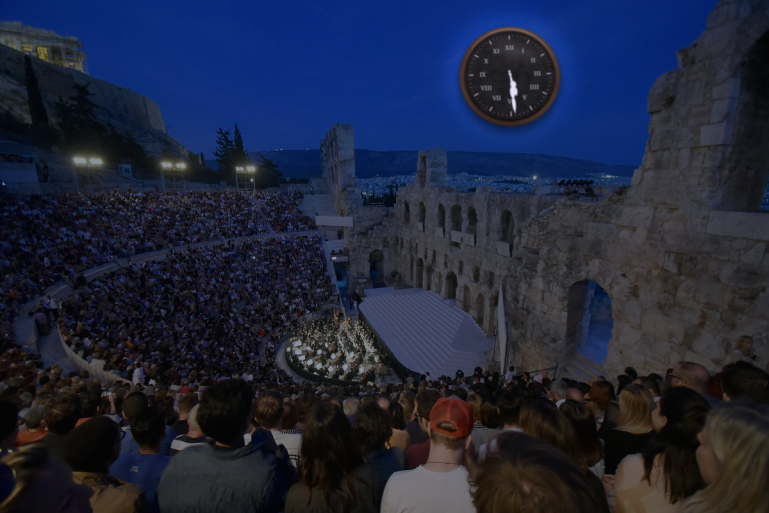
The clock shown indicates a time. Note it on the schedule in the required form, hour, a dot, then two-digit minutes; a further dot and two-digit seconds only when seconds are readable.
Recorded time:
5.29
